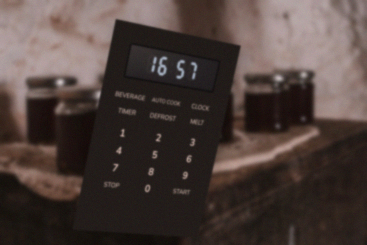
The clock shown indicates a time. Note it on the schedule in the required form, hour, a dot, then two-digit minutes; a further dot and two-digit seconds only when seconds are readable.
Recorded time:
16.57
